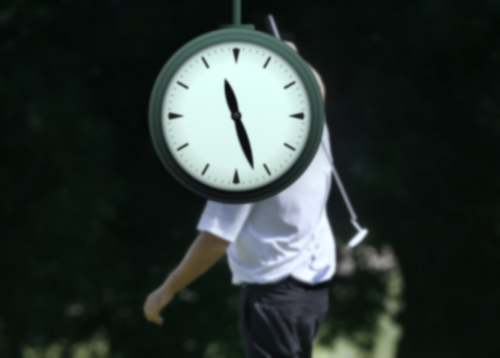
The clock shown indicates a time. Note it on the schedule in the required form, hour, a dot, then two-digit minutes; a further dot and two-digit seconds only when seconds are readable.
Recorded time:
11.27
